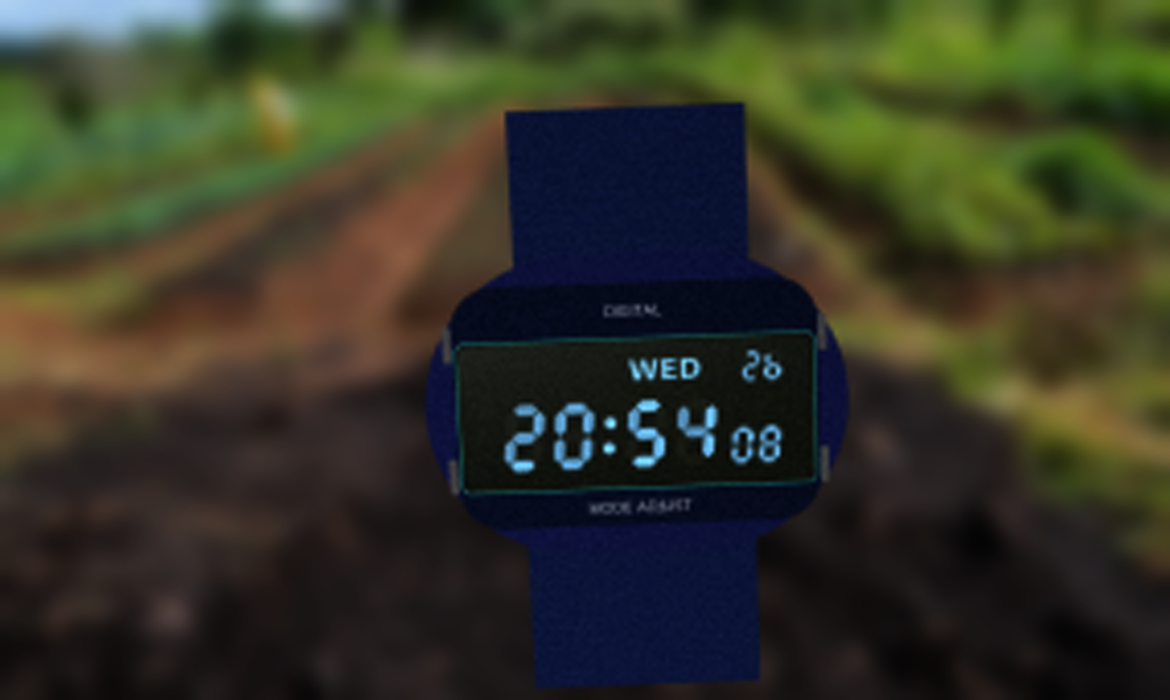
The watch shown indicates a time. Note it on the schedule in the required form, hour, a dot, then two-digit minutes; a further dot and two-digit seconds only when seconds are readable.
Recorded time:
20.54.08
